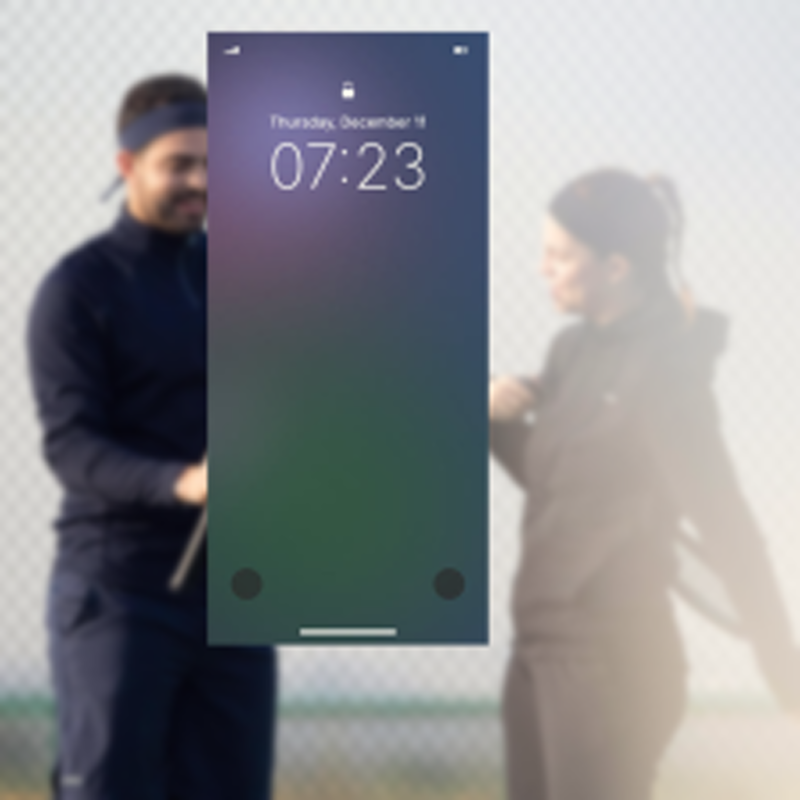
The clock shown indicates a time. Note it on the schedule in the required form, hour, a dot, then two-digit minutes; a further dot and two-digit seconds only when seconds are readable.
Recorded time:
7.23
